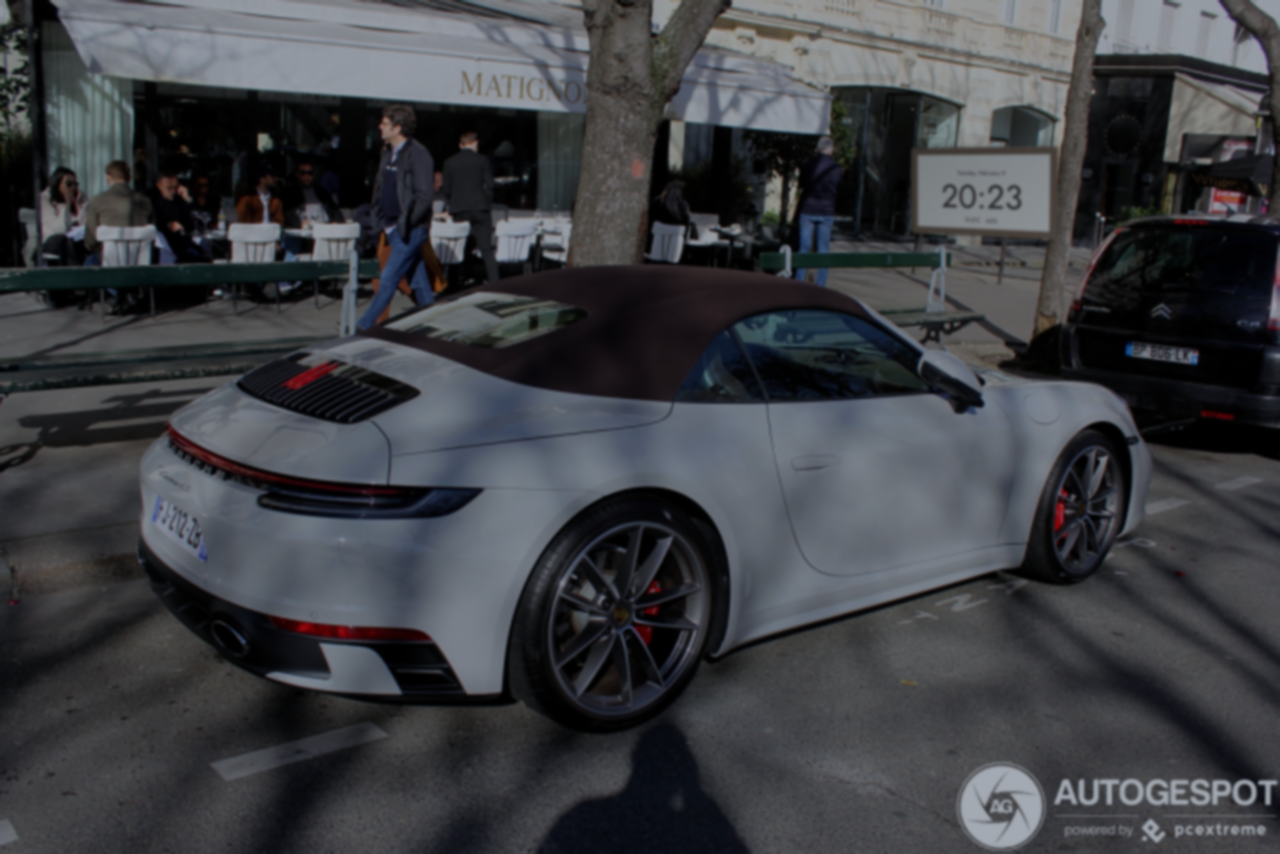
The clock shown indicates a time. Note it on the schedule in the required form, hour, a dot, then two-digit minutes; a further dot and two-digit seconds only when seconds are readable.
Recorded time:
20.23
